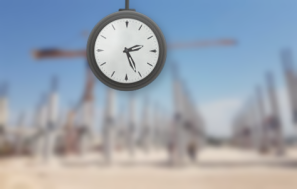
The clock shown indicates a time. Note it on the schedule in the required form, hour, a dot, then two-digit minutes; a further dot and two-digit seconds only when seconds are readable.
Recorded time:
2.26
